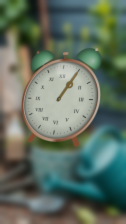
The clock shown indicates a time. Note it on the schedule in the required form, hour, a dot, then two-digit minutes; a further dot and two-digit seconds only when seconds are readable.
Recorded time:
1.05
